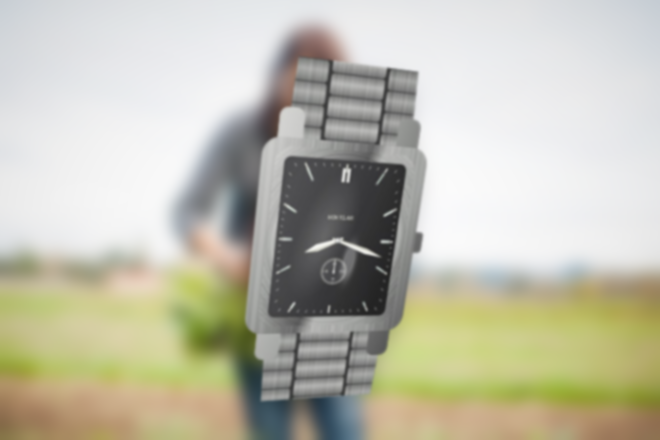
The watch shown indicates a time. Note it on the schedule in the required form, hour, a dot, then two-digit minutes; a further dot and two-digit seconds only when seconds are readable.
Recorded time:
8.18
